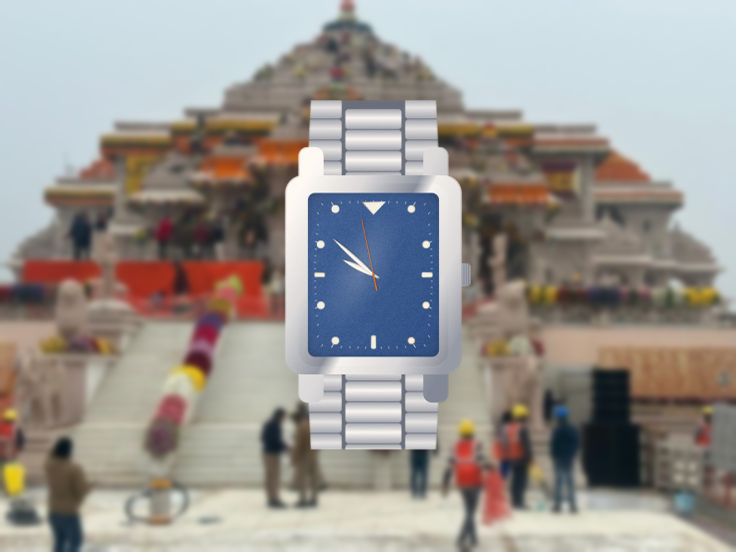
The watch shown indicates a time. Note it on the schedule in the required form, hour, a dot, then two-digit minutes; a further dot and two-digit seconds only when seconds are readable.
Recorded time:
9.51.58
